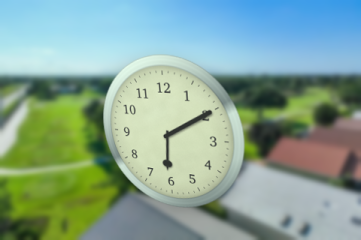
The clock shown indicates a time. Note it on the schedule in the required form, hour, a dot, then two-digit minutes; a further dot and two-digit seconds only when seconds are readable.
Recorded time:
6.10
